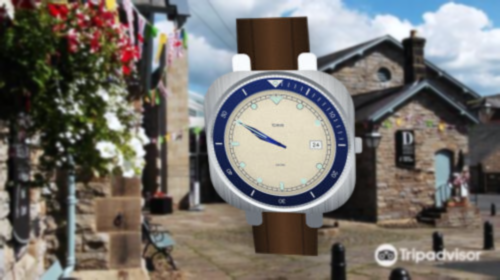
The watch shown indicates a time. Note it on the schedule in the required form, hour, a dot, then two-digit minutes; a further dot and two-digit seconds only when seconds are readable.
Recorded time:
9.50
